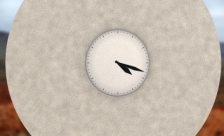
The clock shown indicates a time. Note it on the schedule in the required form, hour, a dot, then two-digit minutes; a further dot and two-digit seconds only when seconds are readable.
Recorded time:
4.18
